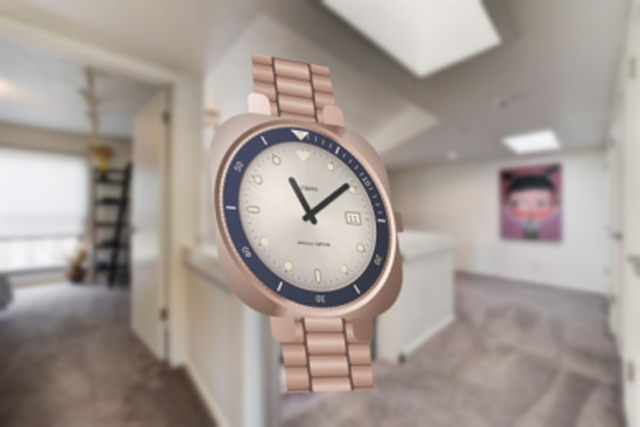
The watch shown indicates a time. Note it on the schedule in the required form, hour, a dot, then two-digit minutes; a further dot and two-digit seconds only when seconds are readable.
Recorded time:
11.09
